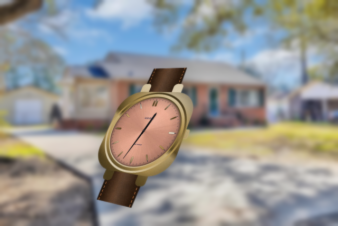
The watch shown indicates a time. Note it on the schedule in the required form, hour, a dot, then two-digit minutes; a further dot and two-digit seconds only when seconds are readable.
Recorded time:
12.33
